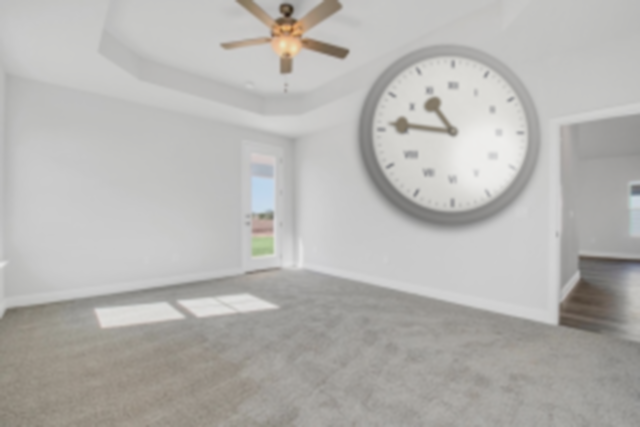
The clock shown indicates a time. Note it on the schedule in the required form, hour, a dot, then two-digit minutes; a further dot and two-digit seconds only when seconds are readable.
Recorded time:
10.46
